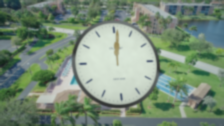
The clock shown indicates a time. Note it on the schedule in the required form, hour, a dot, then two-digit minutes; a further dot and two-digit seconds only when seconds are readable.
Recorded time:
12.01
